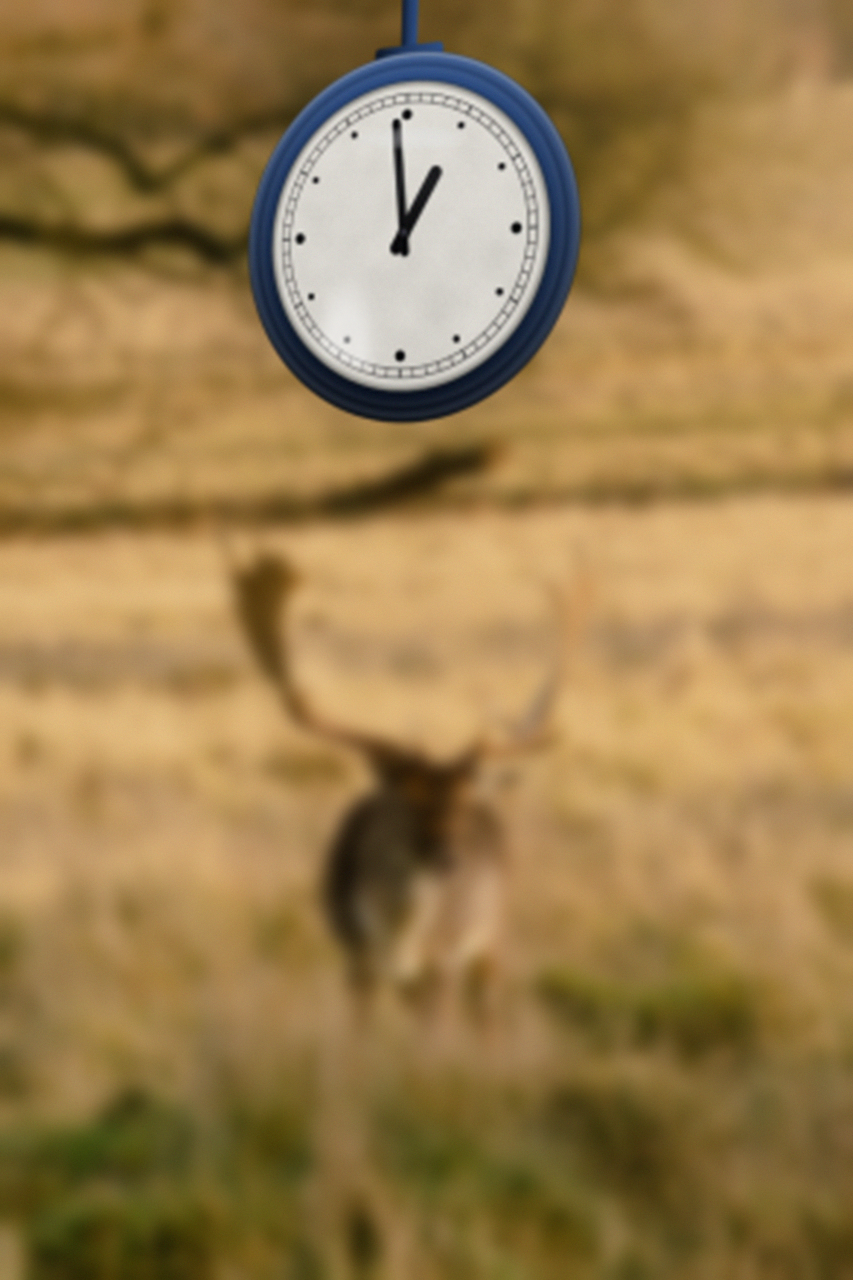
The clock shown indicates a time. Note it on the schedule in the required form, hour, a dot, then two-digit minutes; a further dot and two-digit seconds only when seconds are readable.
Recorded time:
12.59
